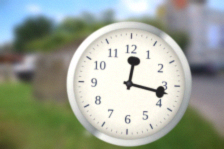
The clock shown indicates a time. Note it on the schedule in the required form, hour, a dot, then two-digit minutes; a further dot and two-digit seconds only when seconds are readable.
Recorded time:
12.17
